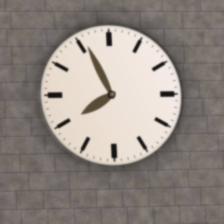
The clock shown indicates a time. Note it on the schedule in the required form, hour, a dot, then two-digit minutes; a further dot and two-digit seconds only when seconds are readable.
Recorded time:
7.56
